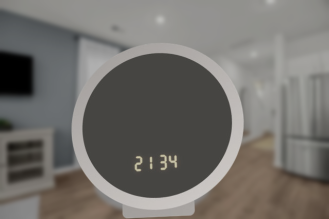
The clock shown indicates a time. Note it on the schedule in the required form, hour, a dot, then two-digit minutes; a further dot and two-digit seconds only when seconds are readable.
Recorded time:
21.34
